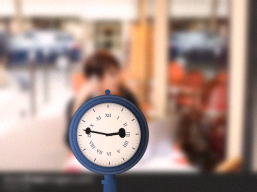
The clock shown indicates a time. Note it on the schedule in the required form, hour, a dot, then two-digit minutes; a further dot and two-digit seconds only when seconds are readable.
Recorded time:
2.47
